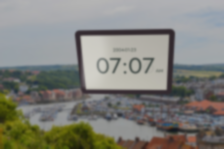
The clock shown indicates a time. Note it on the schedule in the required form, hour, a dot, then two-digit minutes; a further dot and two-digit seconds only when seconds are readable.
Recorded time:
7.07
